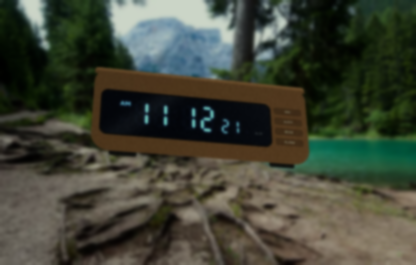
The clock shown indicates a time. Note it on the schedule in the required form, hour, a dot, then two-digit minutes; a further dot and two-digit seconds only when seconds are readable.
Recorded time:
11.12.21
